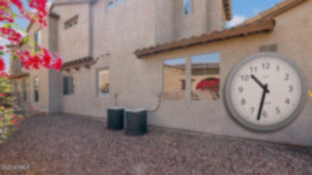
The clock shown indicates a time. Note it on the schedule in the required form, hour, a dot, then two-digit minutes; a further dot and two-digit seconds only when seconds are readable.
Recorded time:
10.32
